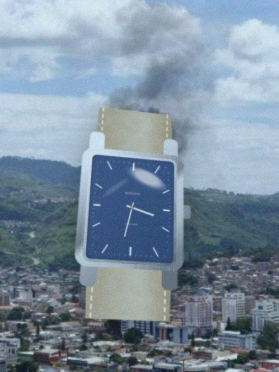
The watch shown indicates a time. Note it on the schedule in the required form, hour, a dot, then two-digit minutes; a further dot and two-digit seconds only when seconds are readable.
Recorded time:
3.32
